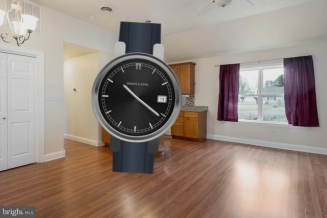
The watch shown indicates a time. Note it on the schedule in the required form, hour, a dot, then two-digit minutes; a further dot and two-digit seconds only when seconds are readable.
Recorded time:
10.21
